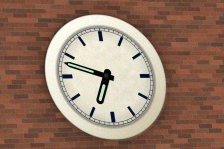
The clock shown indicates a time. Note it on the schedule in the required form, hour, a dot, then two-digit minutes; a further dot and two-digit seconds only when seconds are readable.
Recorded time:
6.48
